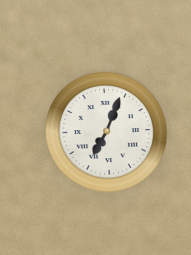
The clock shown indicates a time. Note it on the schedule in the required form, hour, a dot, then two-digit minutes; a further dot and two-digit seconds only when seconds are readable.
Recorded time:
7.04
